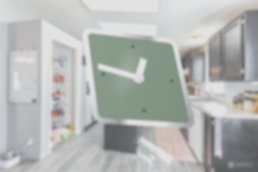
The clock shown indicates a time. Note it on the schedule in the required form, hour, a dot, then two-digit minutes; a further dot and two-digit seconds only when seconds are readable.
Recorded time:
12.47
